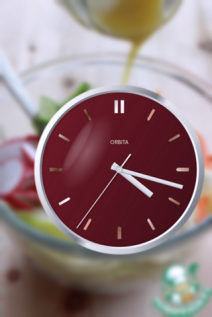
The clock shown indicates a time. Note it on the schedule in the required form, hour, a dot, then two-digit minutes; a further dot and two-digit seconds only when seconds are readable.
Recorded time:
4.17.36
